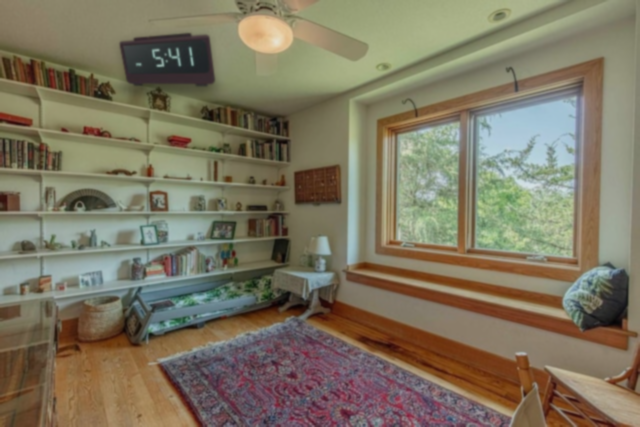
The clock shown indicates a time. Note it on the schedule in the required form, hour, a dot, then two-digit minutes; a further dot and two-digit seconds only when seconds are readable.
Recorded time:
5.41
